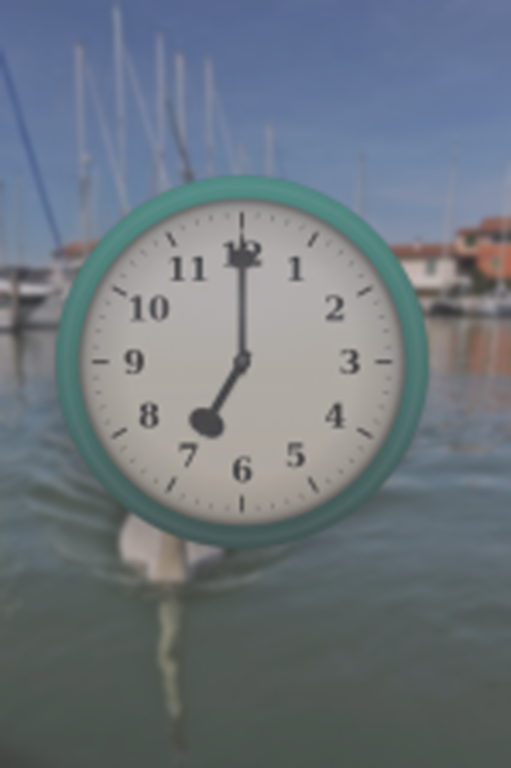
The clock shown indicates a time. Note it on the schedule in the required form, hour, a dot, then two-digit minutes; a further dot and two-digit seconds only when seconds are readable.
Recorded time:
7.00
